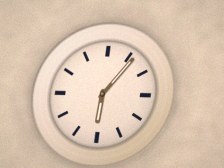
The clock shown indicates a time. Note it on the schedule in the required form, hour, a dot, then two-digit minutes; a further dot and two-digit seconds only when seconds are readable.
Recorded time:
6.06
